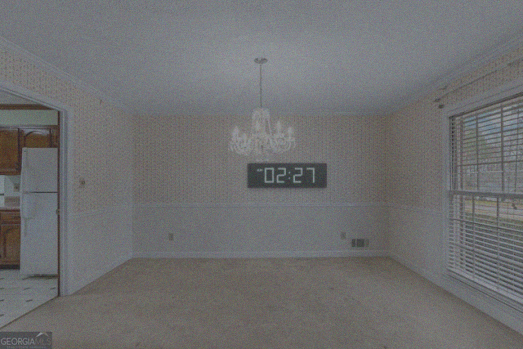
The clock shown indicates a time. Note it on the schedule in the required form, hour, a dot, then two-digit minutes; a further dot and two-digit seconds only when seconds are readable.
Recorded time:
2.27
